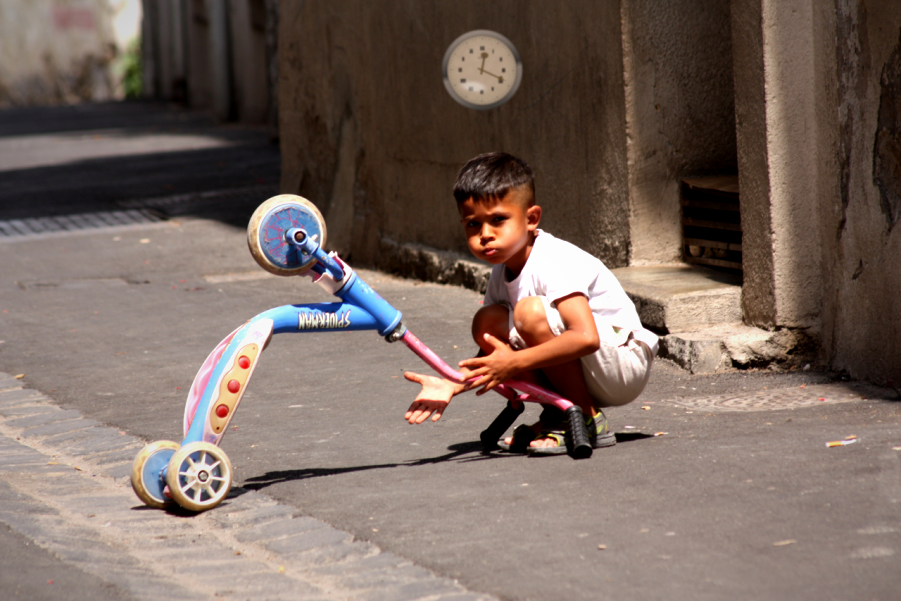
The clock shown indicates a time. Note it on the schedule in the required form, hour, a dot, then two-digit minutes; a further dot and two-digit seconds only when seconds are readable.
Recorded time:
12.19
